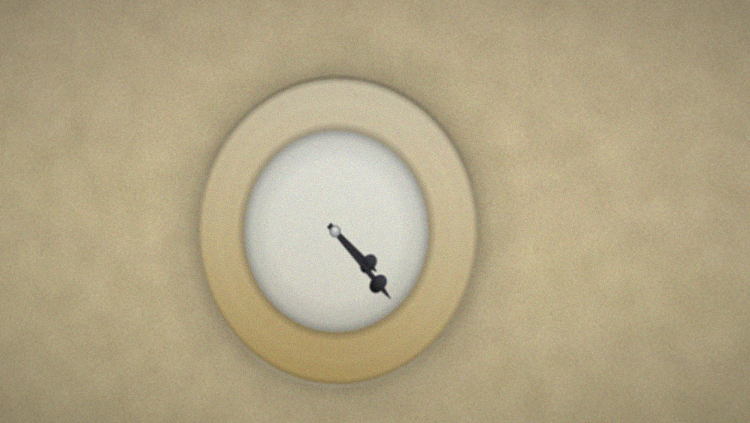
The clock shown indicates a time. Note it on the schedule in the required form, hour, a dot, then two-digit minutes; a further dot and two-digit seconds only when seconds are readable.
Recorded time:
4.23
